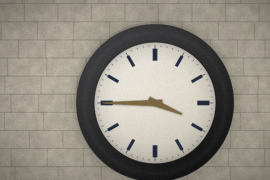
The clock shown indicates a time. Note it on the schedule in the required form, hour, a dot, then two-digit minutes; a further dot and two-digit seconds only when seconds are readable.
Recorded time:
3.45
